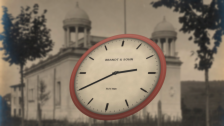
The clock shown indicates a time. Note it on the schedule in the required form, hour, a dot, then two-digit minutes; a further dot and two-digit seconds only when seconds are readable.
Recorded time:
2.40
